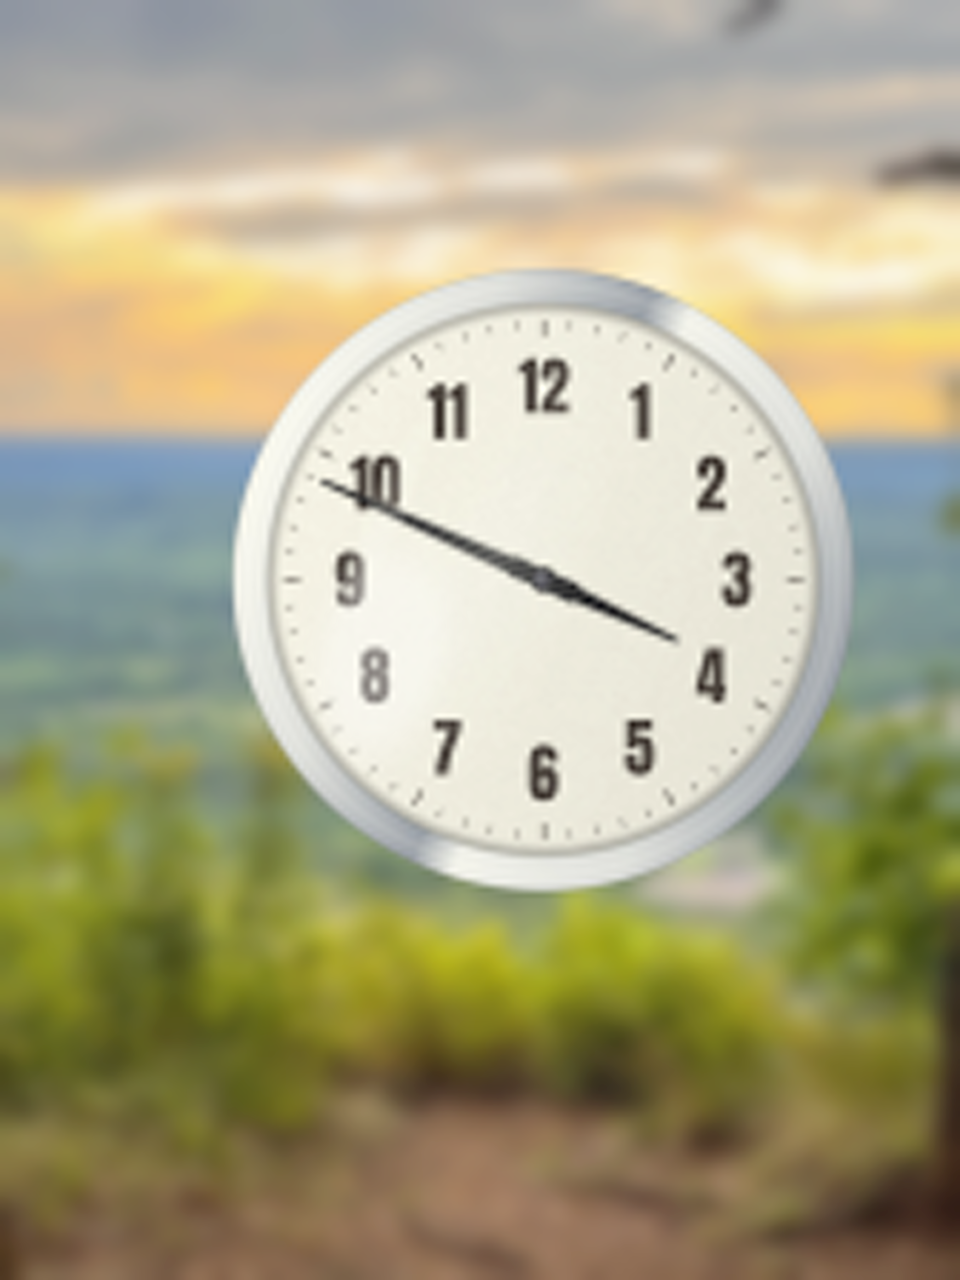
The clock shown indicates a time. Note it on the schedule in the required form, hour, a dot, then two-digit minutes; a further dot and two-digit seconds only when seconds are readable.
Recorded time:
3.49
